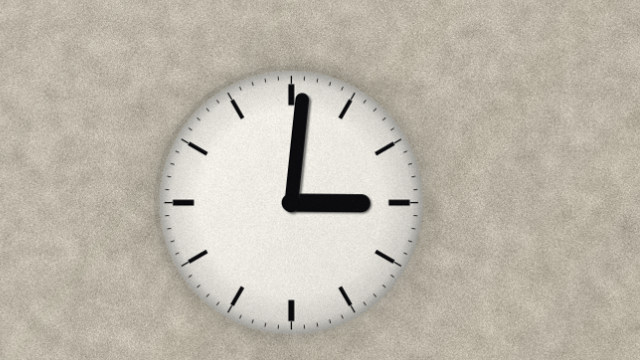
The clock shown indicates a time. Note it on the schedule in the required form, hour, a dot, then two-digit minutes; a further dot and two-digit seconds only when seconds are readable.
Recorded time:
3.01
